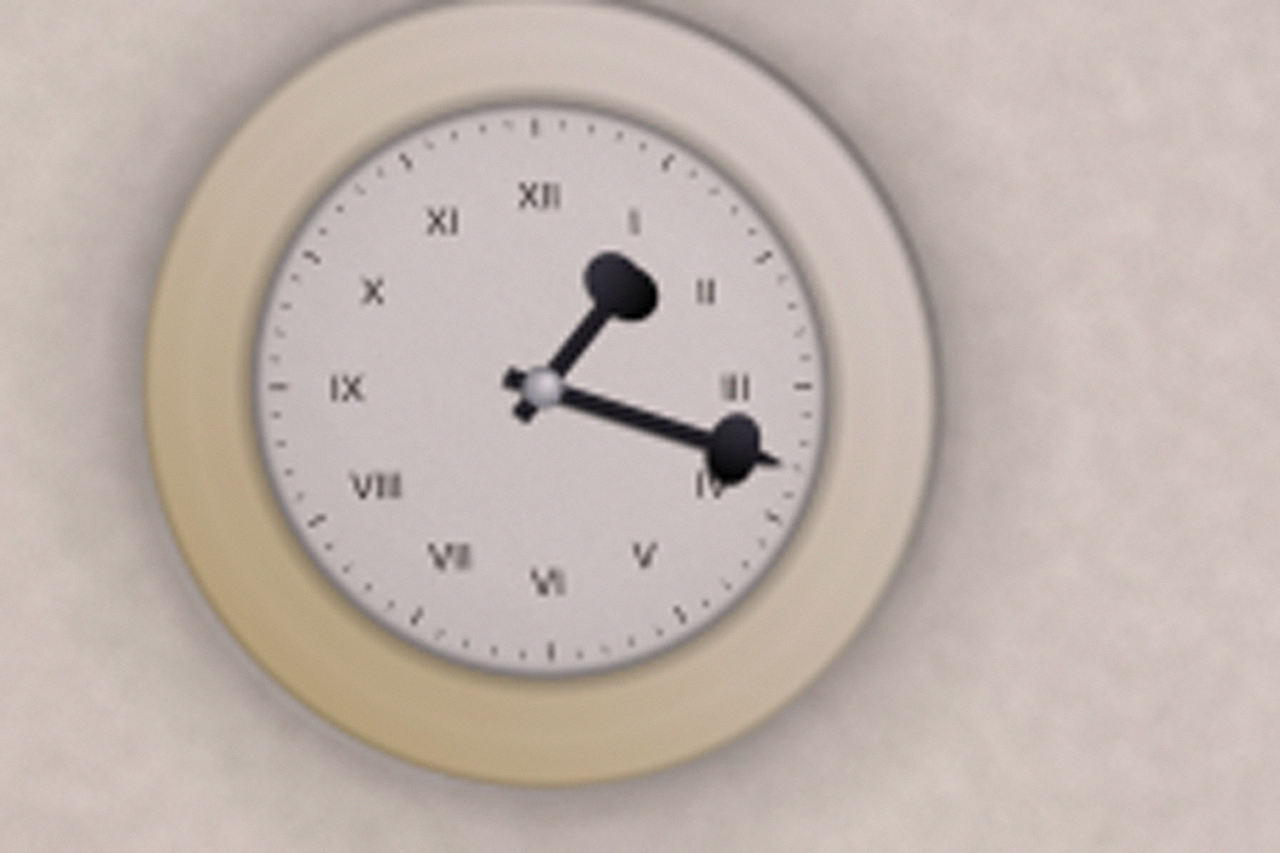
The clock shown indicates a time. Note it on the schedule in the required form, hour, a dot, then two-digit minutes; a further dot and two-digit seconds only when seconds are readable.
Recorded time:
1.18
